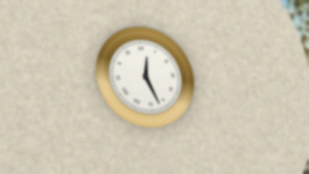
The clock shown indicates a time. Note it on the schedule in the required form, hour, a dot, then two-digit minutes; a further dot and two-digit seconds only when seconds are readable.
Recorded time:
12.27
